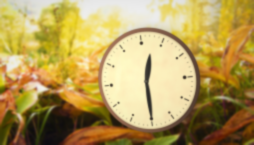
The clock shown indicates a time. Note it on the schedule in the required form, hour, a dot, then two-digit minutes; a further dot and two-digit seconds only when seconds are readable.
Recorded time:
12.30
